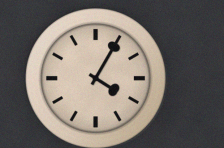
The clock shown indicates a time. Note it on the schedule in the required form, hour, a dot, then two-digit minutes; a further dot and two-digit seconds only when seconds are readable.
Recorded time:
4.05
